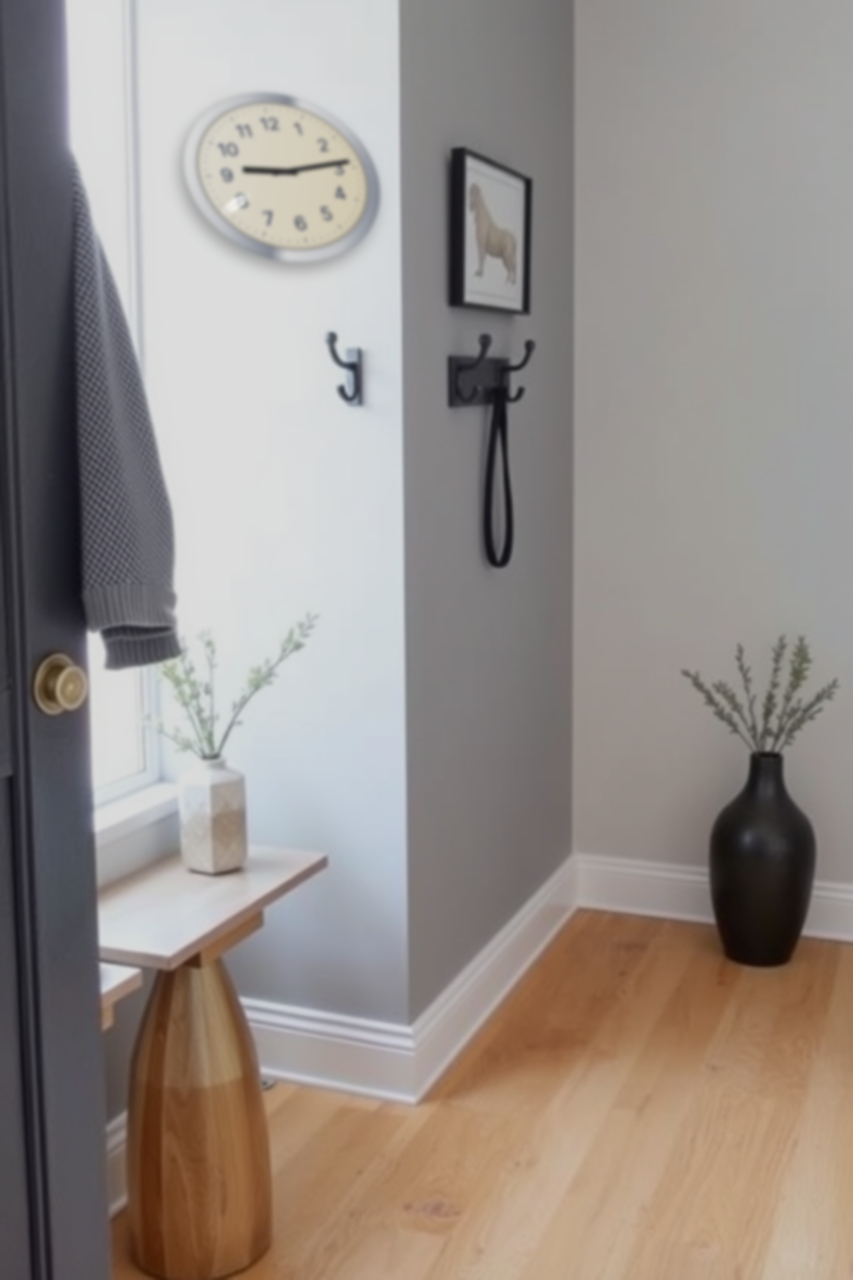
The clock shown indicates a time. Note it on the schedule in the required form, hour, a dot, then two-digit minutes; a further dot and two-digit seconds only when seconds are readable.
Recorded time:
9.14
